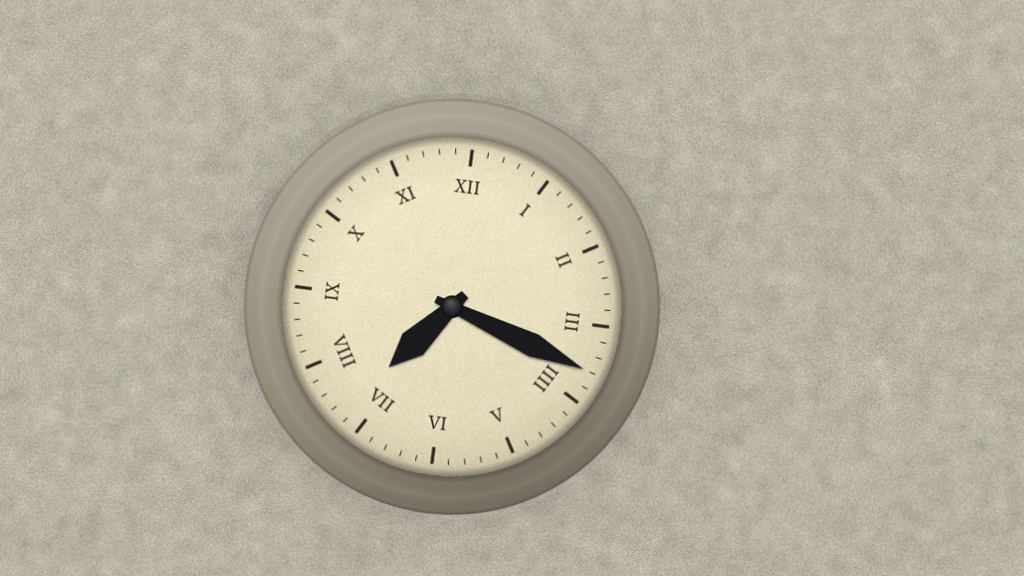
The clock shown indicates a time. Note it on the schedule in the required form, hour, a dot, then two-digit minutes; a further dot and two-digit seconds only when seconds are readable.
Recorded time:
7.18
